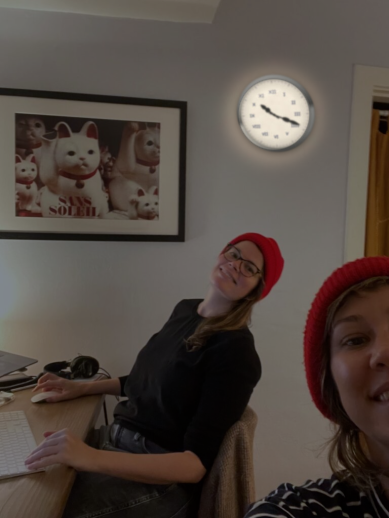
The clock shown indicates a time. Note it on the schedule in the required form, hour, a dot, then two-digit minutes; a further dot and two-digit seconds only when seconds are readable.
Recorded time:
10.19
